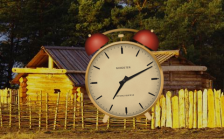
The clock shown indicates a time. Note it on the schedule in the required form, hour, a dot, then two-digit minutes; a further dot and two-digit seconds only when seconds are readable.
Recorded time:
7.11
